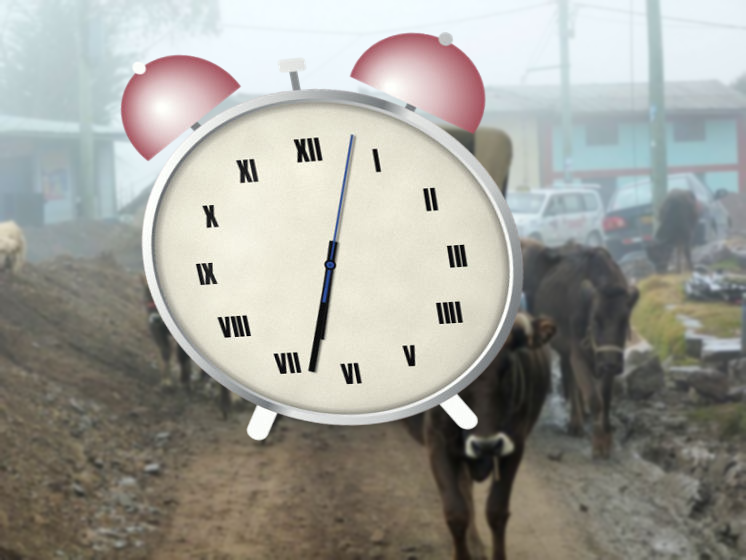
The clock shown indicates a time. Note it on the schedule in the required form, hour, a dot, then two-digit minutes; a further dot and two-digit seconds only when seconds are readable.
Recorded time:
6.33.03
